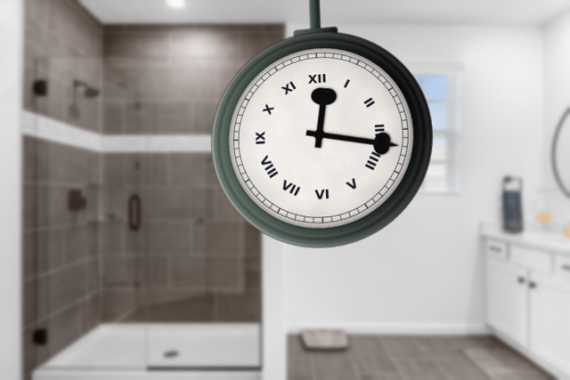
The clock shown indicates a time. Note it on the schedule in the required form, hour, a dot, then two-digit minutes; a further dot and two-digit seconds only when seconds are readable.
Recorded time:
12.17
